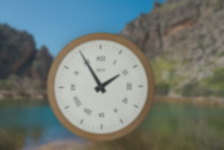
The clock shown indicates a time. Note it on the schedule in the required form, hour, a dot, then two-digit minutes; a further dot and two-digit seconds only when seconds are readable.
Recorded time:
1.55
